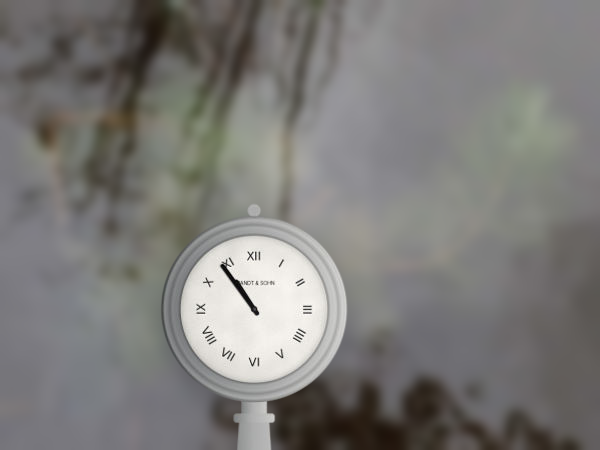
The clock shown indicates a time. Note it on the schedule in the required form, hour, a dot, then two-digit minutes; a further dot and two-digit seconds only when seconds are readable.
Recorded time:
10.54
